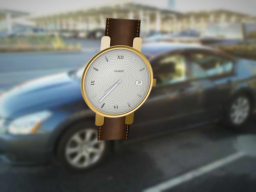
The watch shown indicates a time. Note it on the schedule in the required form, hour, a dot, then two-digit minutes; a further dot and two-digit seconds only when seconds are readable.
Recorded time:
7.37
